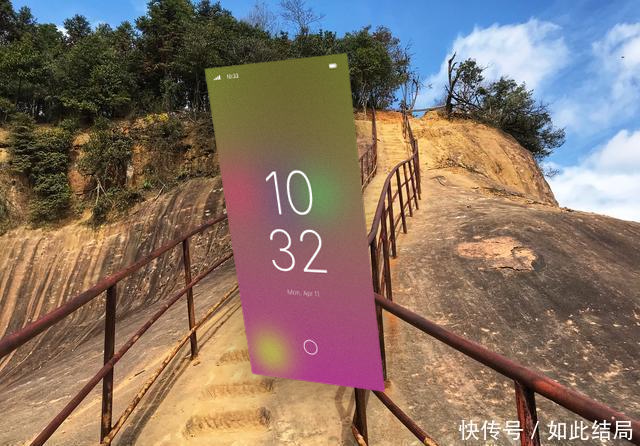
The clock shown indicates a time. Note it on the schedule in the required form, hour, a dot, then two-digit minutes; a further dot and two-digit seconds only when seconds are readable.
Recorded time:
10.32
